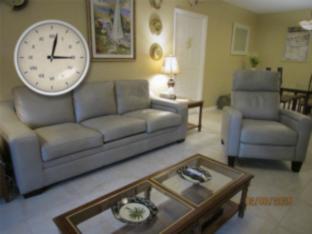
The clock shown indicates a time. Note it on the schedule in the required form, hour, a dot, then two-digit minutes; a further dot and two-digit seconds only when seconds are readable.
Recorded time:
3.02
